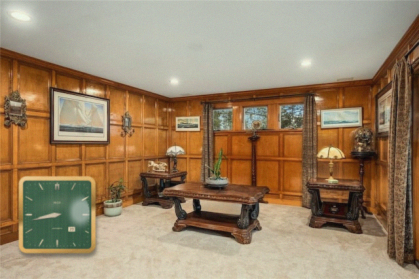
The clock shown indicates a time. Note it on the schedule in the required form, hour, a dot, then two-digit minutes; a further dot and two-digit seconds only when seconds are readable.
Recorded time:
8.43
